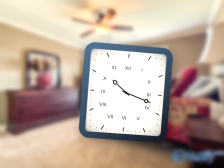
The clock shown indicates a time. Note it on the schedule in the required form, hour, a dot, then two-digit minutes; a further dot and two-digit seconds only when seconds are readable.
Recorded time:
10.18
